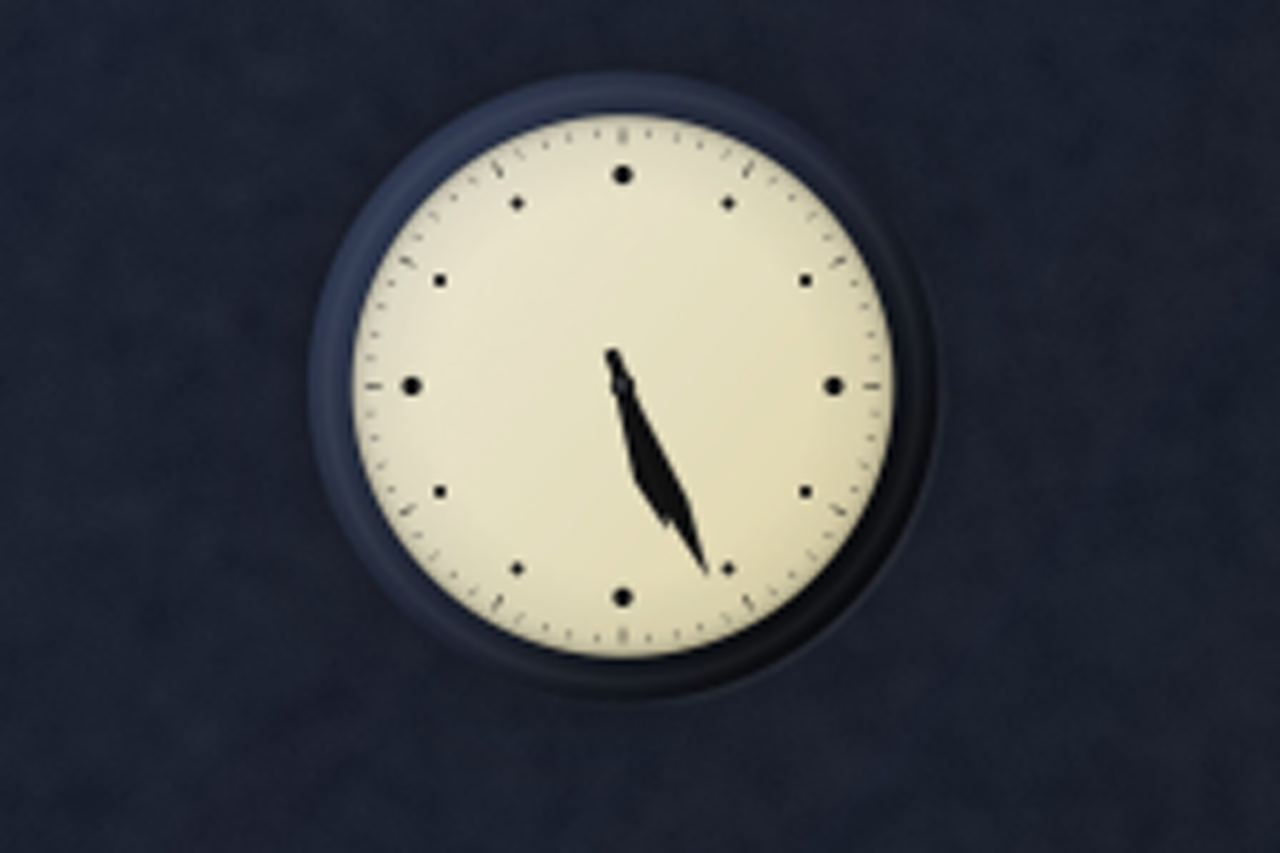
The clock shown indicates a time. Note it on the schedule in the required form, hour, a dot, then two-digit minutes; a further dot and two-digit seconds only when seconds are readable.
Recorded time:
5.26
